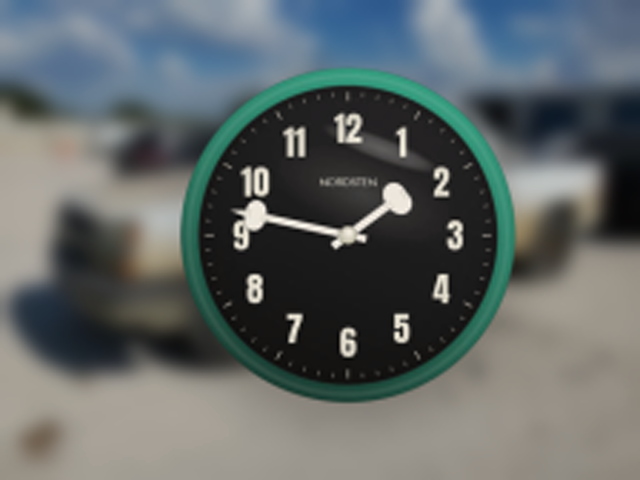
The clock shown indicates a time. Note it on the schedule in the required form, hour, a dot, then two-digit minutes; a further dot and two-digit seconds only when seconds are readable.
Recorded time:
1.47
